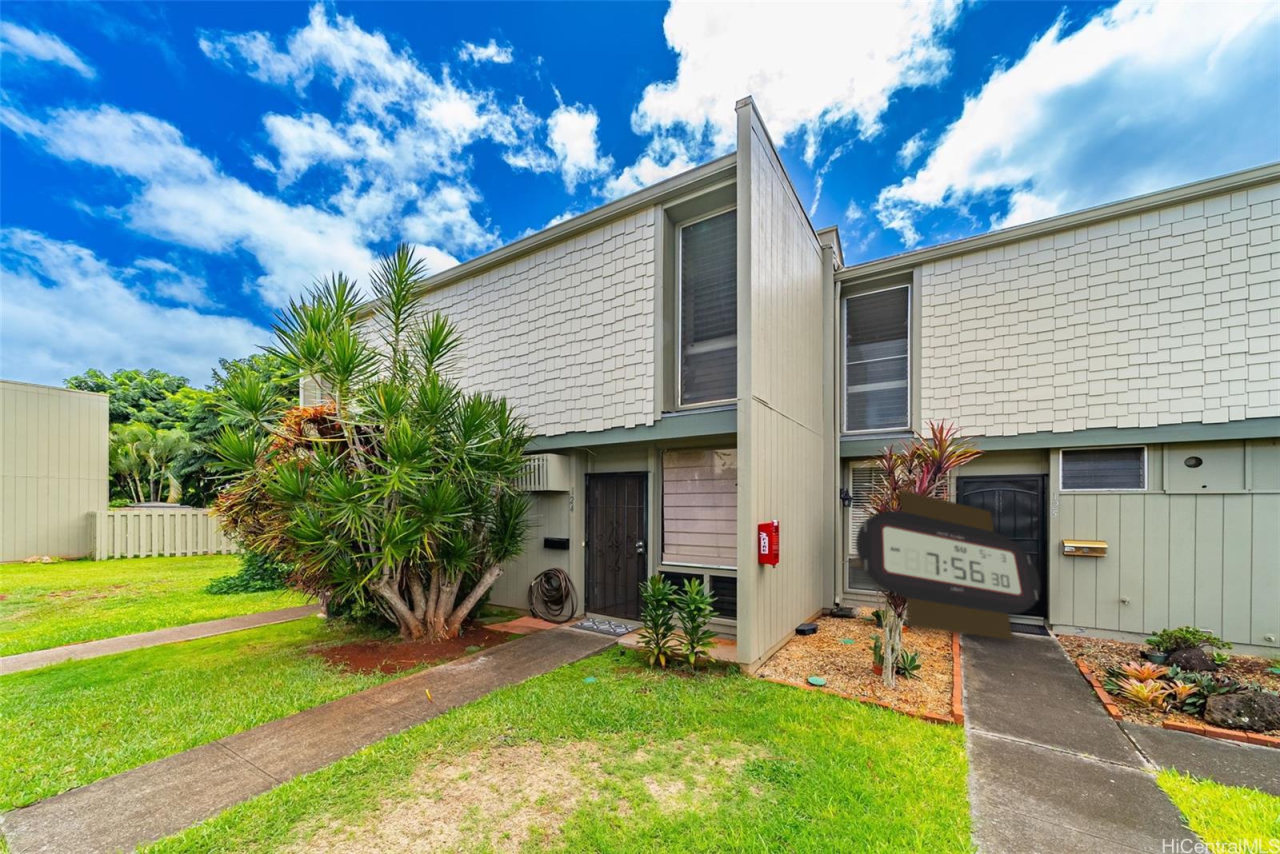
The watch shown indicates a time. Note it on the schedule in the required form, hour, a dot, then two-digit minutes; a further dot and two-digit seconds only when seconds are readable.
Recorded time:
7.56.30
